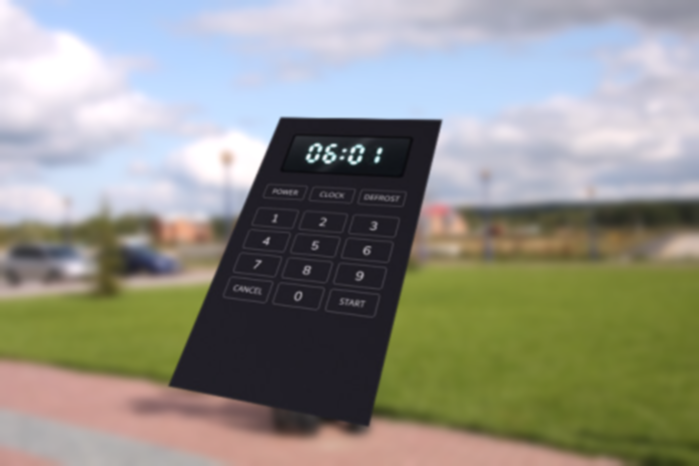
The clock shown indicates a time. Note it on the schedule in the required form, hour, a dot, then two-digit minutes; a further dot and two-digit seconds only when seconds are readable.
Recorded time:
6.01
